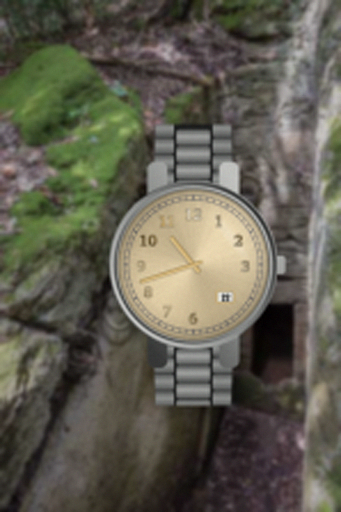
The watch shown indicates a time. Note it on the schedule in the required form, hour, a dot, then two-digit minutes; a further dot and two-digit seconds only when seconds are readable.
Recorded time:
10.42
